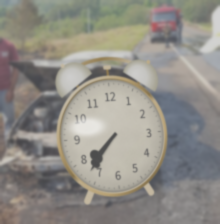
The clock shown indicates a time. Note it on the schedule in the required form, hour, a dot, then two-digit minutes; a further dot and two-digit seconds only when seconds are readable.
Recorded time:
7.37
